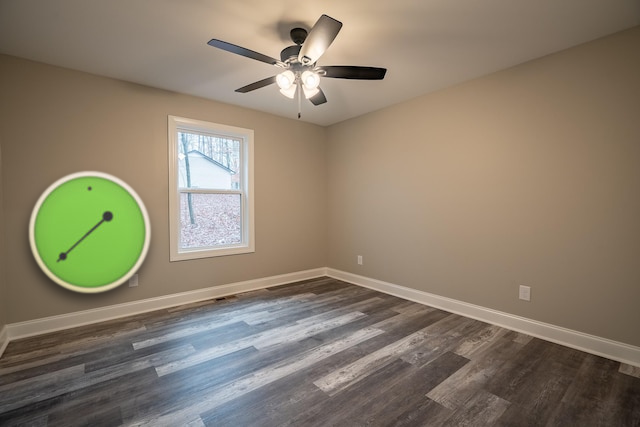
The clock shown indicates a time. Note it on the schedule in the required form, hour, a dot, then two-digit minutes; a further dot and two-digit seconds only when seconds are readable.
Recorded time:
1.38
